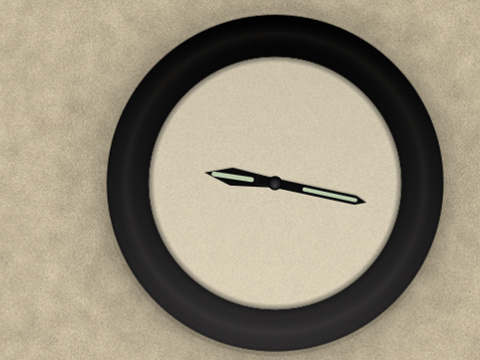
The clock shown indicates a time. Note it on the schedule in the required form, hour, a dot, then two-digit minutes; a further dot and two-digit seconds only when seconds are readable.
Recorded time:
9.17
